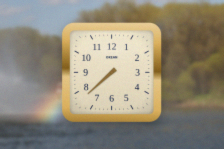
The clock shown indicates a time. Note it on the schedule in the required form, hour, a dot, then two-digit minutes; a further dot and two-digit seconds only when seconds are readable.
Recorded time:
7.38
